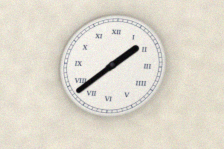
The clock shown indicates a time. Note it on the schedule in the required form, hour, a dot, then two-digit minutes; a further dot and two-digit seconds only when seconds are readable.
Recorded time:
1.38
